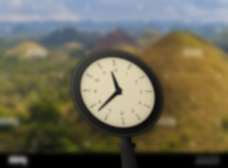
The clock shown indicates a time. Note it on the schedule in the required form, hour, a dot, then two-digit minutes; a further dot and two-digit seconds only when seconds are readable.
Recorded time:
11.38
